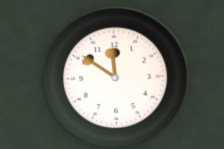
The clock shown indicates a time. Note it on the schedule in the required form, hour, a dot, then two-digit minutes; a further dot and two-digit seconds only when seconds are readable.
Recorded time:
11.51
